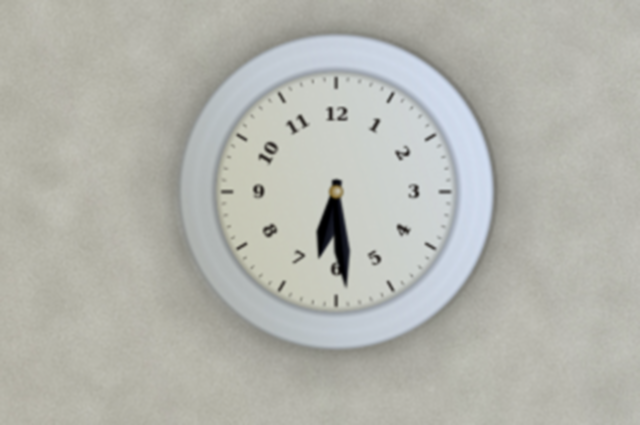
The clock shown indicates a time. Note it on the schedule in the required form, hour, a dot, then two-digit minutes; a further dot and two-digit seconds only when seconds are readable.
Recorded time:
6.29
